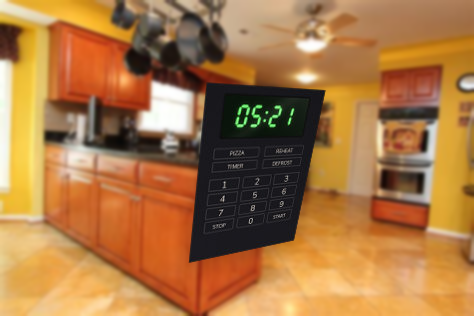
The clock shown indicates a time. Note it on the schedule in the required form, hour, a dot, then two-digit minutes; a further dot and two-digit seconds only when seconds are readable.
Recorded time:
5.21
